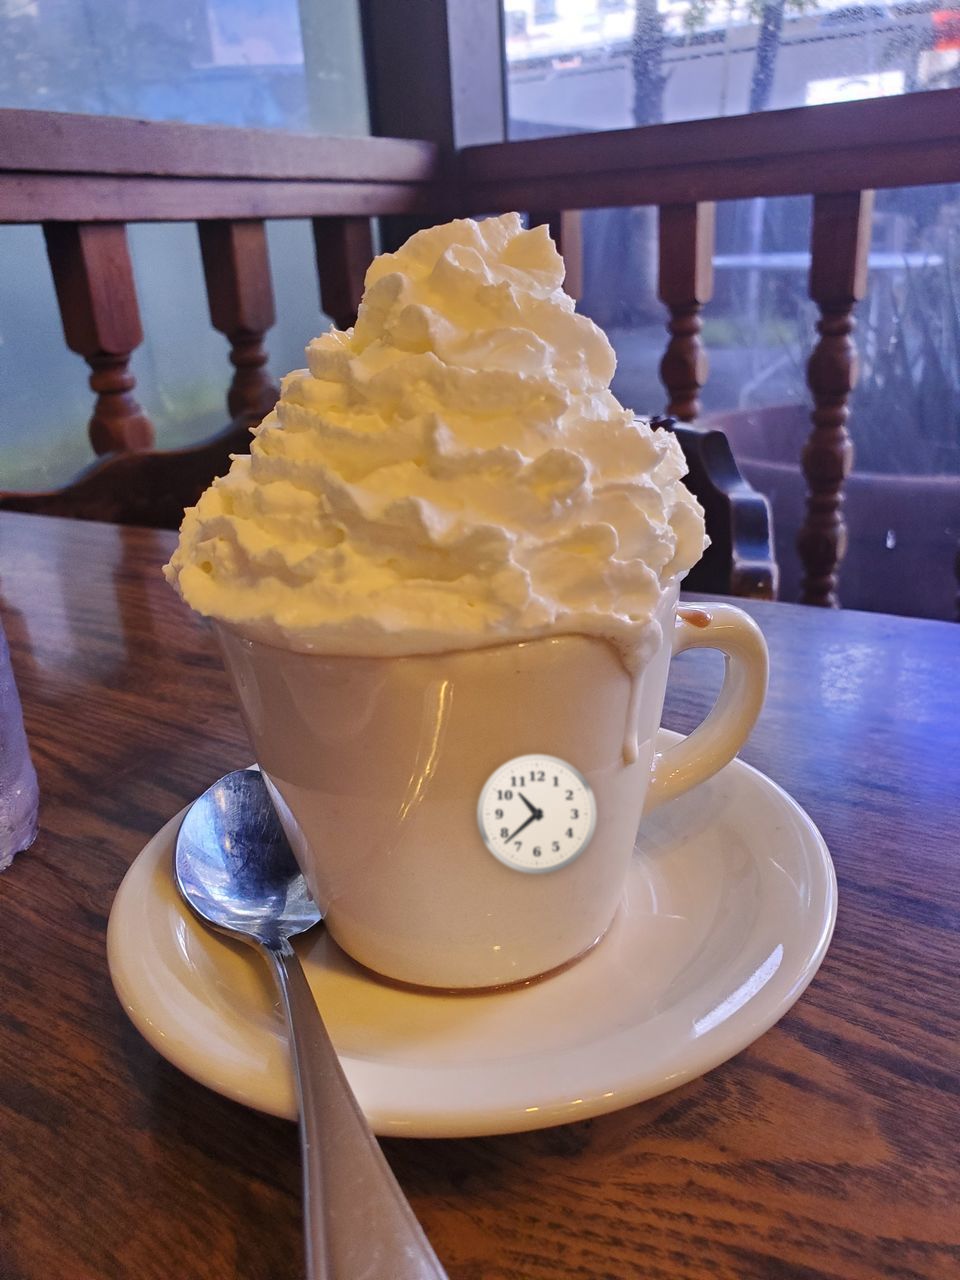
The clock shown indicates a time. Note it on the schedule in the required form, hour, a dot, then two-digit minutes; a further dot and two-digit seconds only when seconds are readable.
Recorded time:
10.38
